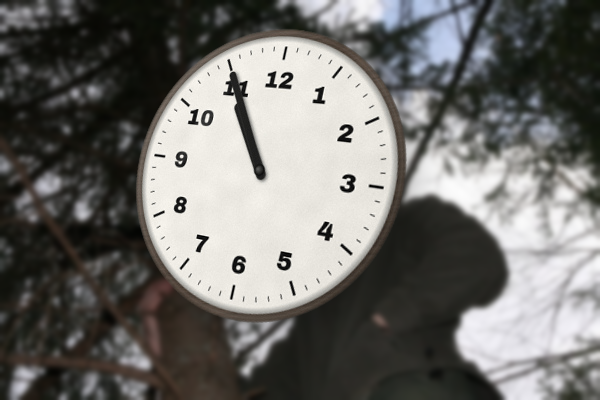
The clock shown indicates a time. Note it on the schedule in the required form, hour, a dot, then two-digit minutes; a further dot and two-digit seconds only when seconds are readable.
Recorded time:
10.55
